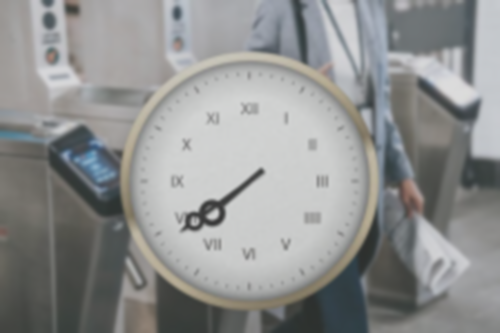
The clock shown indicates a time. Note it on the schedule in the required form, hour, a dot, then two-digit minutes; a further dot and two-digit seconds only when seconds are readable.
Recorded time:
7.39
